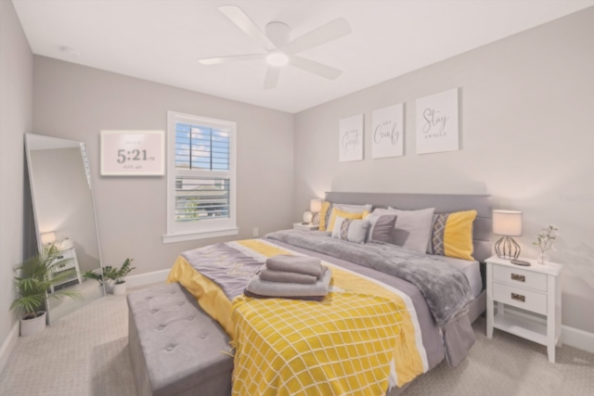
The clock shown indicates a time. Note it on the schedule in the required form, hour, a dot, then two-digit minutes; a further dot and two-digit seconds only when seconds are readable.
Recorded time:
5.21
